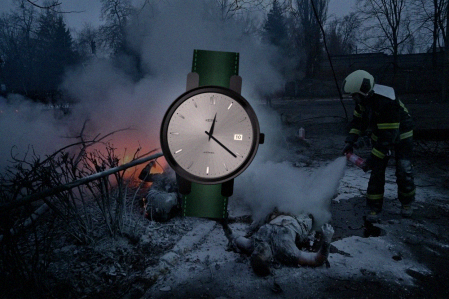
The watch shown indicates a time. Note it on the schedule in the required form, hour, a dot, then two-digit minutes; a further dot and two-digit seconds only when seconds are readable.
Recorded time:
12.21
